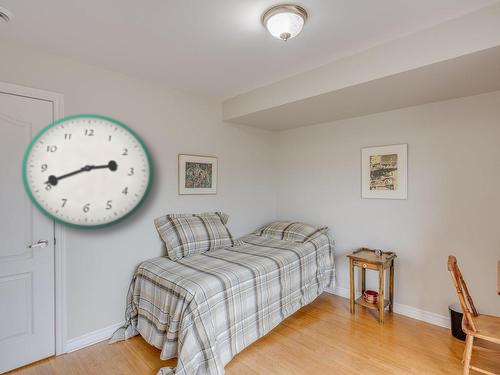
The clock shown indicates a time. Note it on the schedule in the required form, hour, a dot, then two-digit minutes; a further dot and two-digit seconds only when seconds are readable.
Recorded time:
2.41
